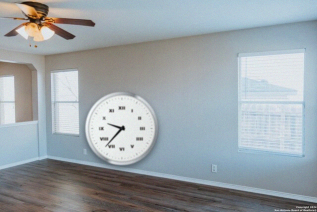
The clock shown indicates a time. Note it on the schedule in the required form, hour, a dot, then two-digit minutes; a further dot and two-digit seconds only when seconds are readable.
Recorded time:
9.37
